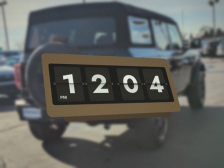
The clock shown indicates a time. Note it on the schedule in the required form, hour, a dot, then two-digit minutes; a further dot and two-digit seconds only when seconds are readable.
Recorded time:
12.04
